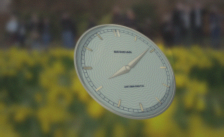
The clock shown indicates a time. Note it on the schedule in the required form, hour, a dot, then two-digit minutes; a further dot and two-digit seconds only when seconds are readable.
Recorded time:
8.09
